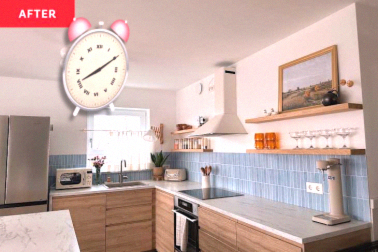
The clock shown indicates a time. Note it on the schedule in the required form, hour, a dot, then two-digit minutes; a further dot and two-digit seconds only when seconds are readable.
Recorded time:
8.10
